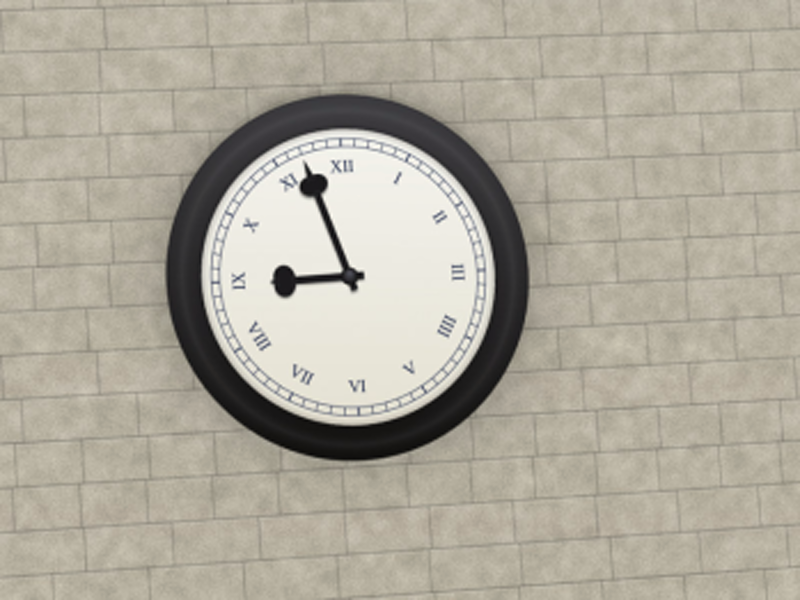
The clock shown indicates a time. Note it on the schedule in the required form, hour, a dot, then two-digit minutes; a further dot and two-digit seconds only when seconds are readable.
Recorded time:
8.57
